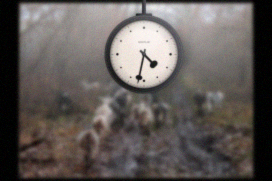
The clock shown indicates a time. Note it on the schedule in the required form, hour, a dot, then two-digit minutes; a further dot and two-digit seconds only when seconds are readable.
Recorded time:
4.32
